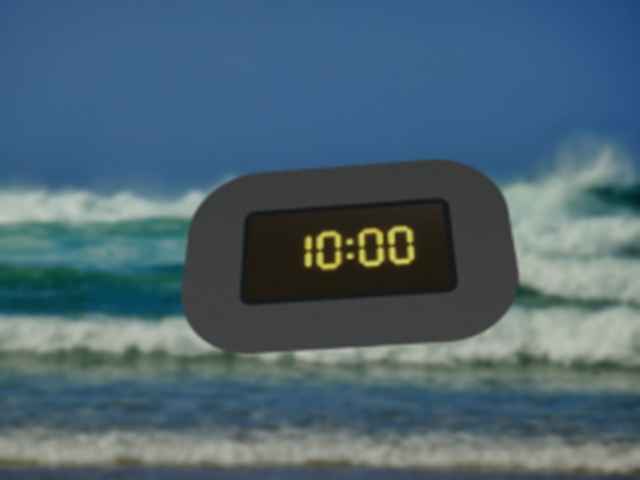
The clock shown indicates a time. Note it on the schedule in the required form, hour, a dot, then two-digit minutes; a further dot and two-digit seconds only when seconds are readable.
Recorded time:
10.00
